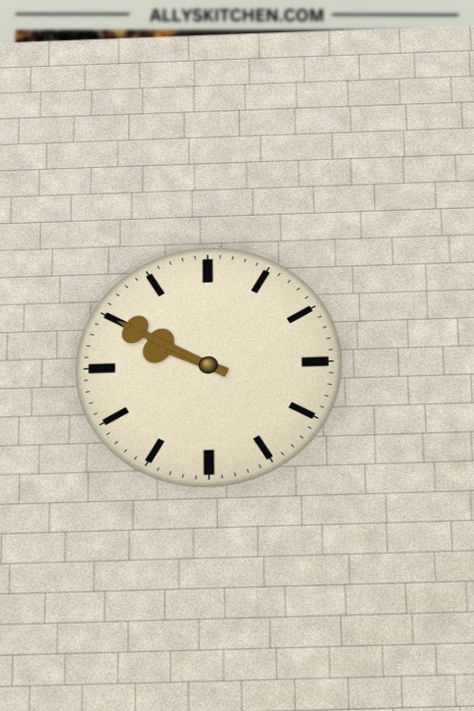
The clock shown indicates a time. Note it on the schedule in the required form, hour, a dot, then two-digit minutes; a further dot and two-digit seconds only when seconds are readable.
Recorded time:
9.50
